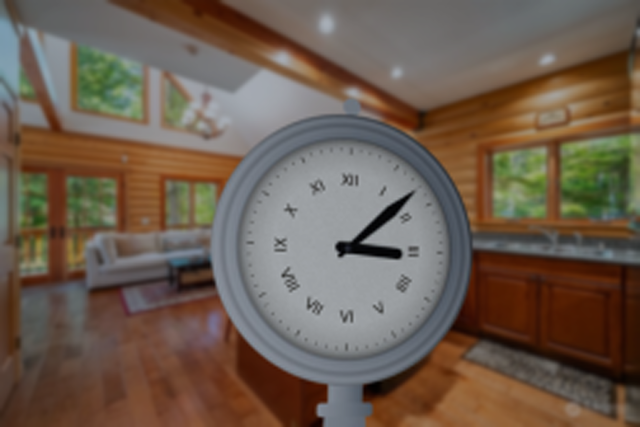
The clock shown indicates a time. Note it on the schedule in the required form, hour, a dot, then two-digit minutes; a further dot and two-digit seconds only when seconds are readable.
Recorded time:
3.08
